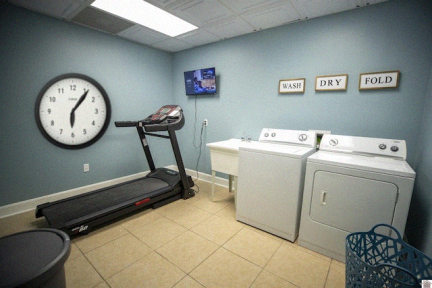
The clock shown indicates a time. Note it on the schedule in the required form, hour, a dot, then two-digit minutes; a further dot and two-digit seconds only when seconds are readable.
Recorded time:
6.06
